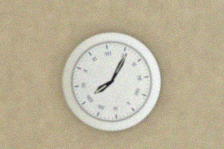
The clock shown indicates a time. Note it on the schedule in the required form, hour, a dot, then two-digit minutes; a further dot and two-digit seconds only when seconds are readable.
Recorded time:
8.06
